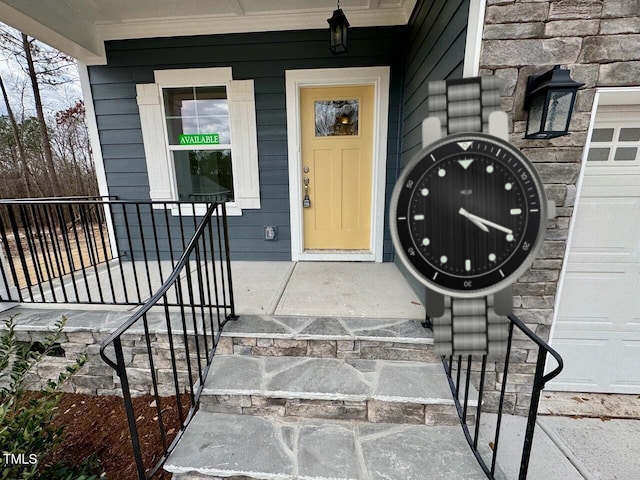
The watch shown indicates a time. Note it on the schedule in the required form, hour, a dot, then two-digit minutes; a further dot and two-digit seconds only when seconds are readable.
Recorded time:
4.19
